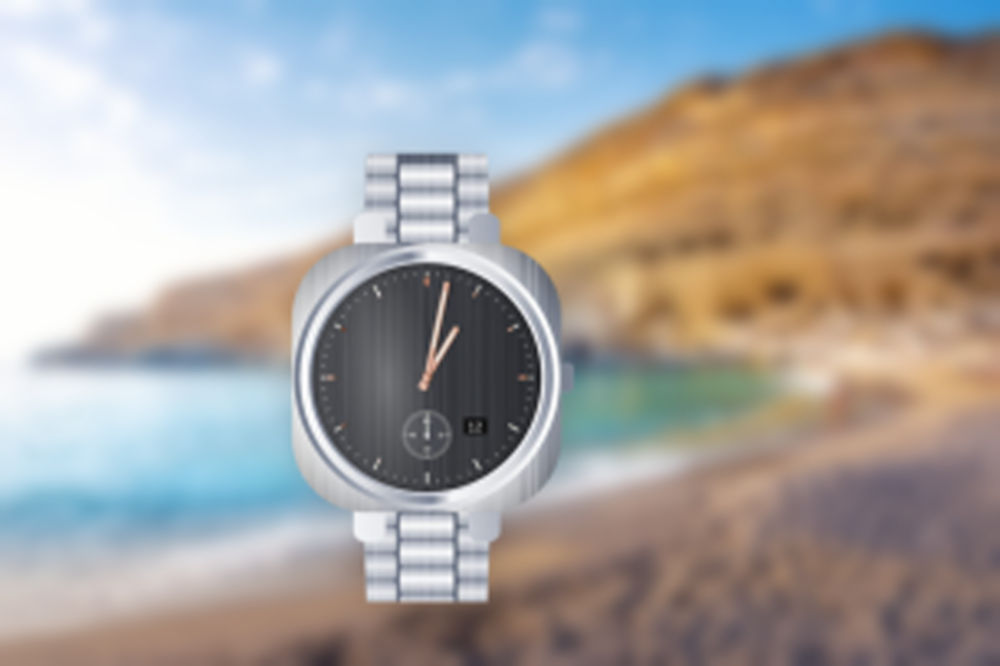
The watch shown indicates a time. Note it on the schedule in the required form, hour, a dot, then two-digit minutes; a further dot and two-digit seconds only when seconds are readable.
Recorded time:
1.02
